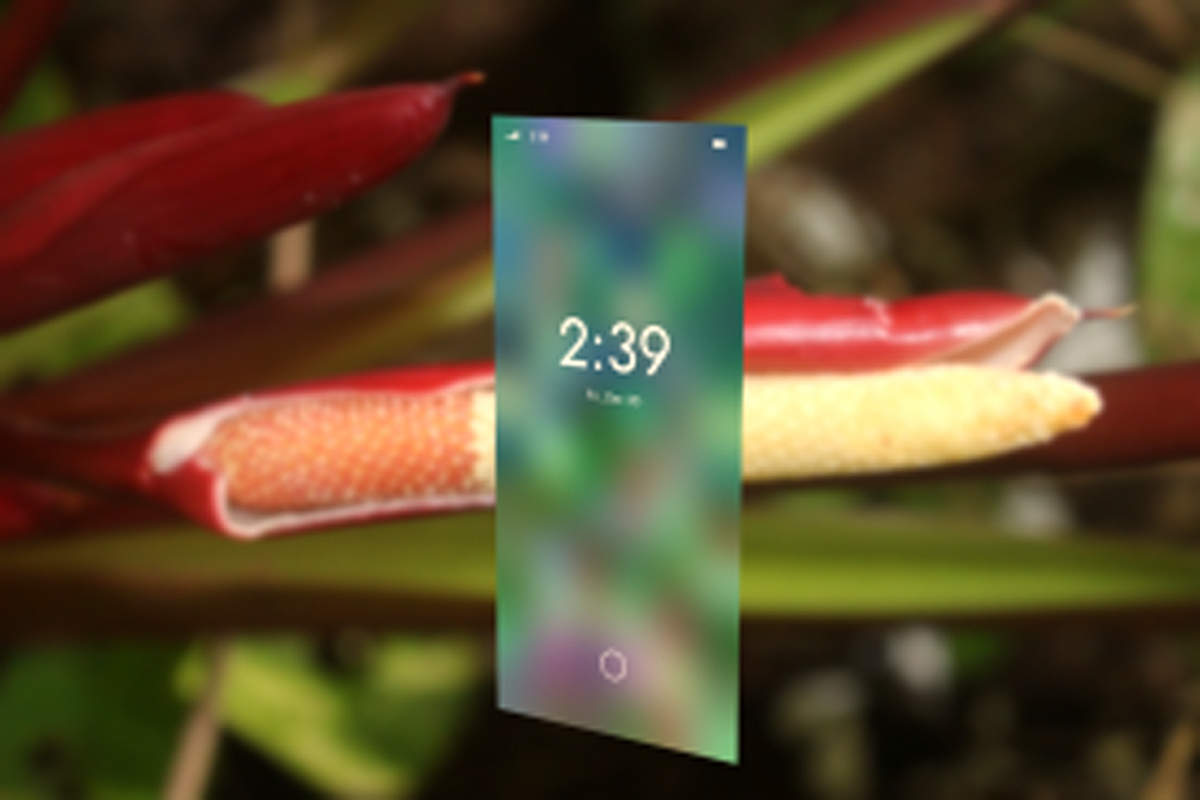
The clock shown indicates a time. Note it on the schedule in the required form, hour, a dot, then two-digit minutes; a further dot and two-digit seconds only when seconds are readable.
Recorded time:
2.39
